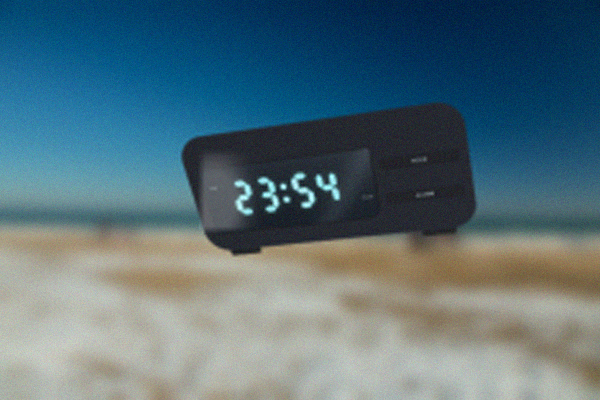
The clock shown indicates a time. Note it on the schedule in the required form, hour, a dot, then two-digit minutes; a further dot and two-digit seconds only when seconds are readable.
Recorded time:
23.54
